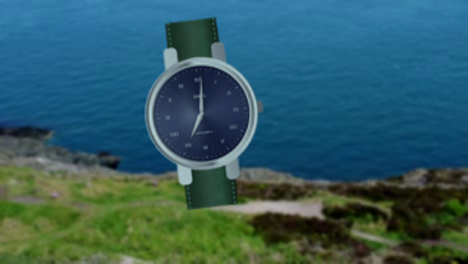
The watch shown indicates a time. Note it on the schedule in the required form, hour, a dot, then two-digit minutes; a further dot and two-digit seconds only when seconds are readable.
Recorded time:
7.01
